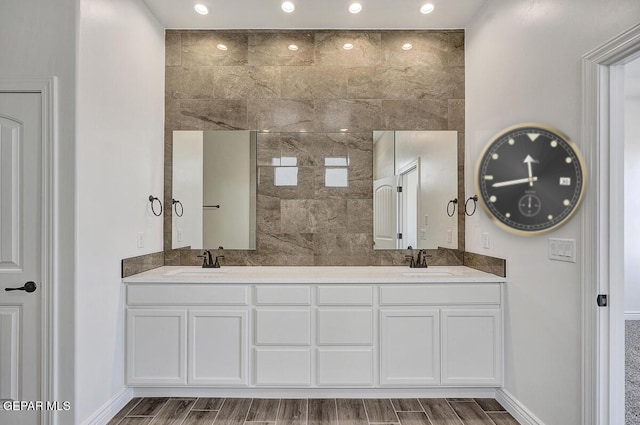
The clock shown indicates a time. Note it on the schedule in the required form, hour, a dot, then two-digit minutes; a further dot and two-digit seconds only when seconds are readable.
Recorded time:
11.43
